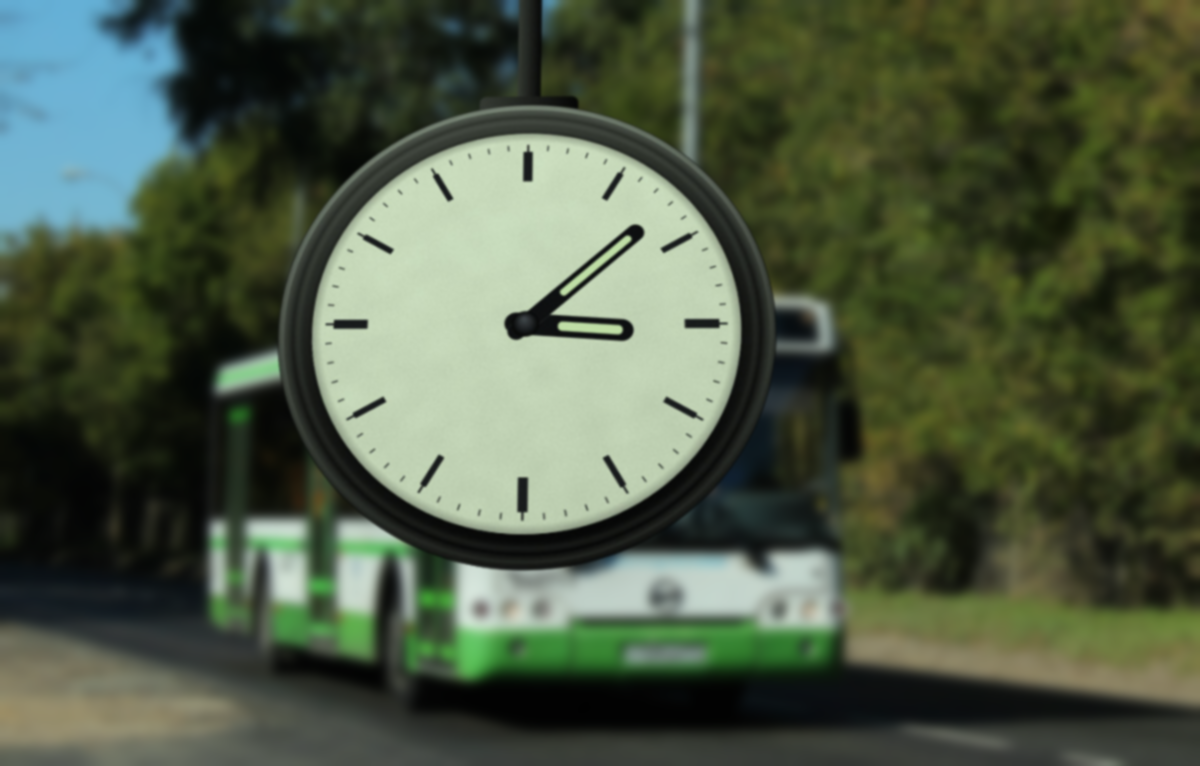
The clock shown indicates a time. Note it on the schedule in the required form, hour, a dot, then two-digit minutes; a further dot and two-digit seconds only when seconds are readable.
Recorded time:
3.08
